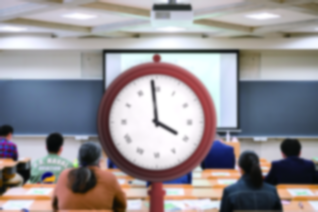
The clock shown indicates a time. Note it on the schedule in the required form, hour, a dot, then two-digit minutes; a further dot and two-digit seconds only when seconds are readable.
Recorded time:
3.59
